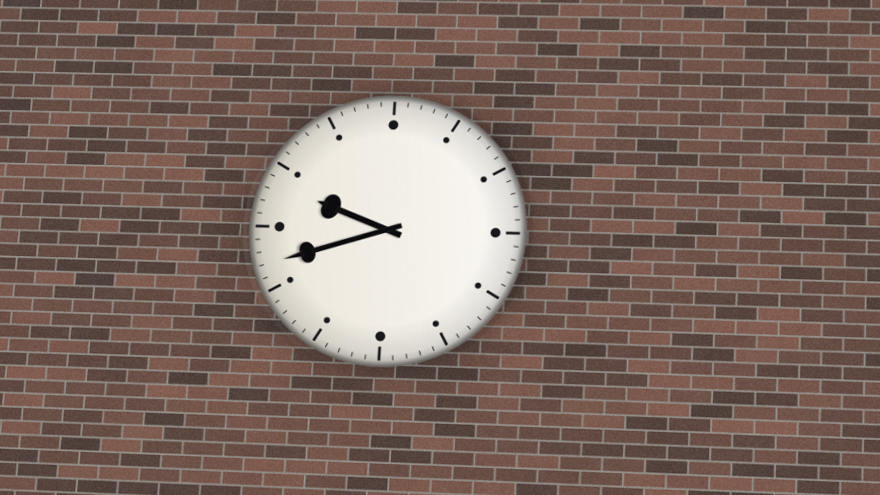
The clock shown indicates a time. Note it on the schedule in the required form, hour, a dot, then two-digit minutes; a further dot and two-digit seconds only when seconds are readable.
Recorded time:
9.42
